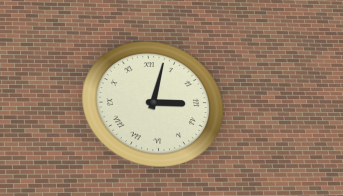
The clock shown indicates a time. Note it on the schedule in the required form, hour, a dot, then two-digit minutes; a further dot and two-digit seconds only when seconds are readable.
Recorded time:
3.03
